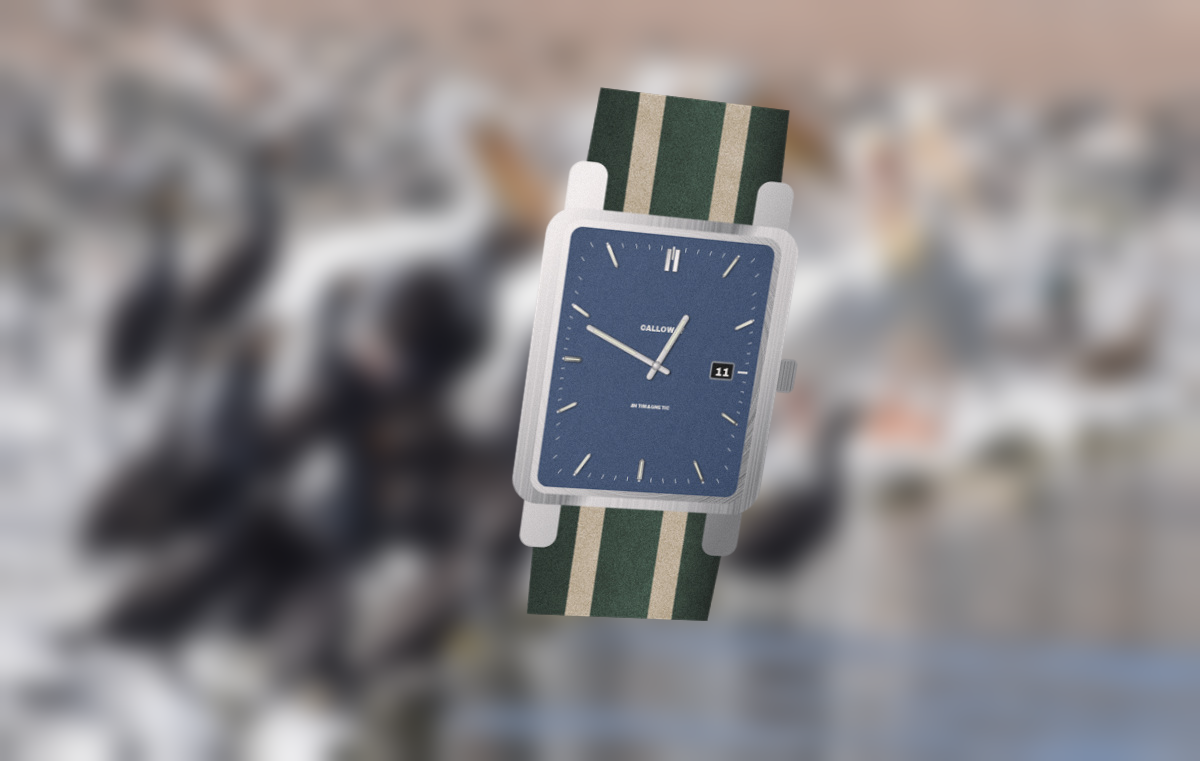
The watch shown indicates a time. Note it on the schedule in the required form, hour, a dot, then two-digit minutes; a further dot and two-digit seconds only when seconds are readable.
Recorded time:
12.49
